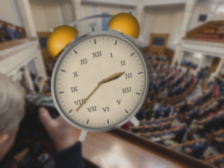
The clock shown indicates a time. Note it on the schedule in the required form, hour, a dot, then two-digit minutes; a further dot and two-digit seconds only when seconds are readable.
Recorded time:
2.39
